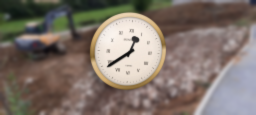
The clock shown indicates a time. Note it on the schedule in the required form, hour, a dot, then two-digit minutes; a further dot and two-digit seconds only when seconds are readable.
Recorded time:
12.39
